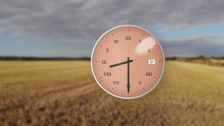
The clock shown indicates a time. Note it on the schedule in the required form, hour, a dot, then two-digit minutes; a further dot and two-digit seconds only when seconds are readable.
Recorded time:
8.30
